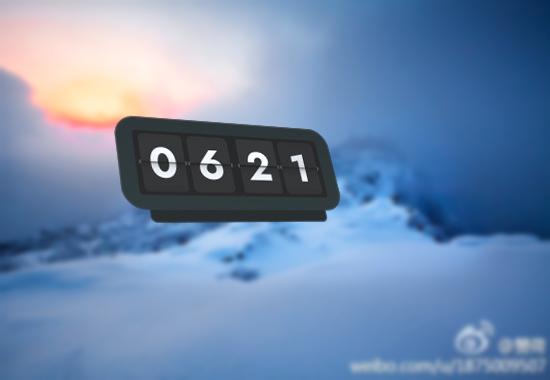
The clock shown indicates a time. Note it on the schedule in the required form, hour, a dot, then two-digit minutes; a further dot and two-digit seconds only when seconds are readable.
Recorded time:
6.21
